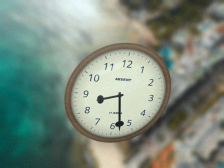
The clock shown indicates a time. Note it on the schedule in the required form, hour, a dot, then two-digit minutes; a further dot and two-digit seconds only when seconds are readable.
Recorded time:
8.28
